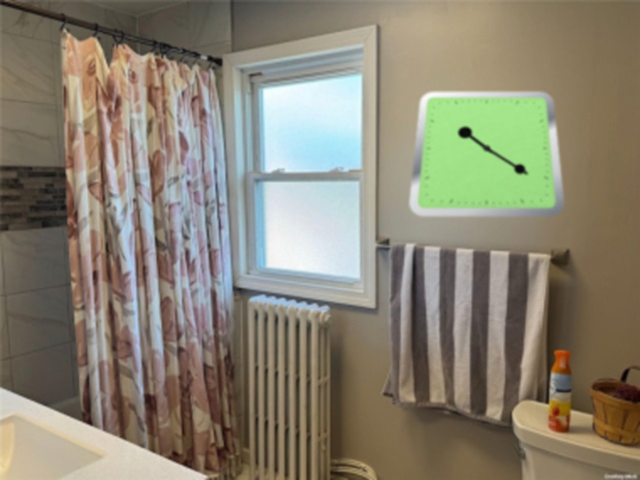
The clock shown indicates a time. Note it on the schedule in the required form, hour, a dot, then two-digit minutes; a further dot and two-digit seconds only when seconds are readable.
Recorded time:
10.21
